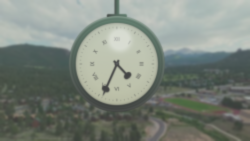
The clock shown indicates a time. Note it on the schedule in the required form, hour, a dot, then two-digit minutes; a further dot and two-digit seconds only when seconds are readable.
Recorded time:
4.34
